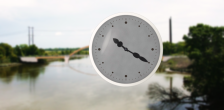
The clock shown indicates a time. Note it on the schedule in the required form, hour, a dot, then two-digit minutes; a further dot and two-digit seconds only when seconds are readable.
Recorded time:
10.20
